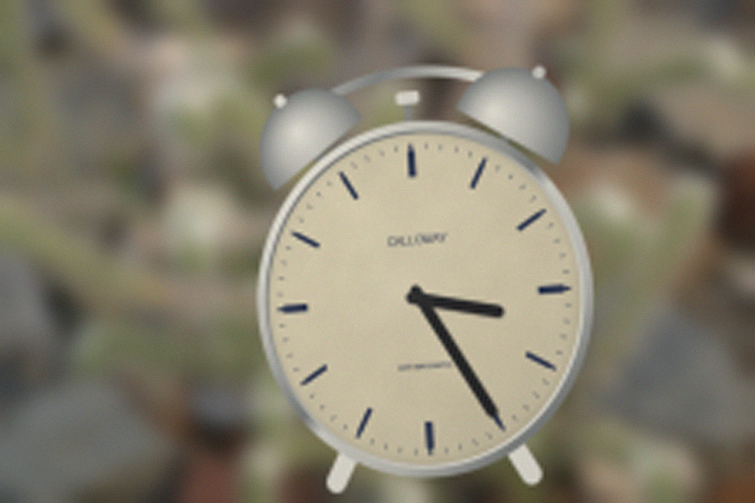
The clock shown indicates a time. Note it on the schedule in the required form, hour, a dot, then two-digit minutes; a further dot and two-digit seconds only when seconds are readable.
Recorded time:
3.25
